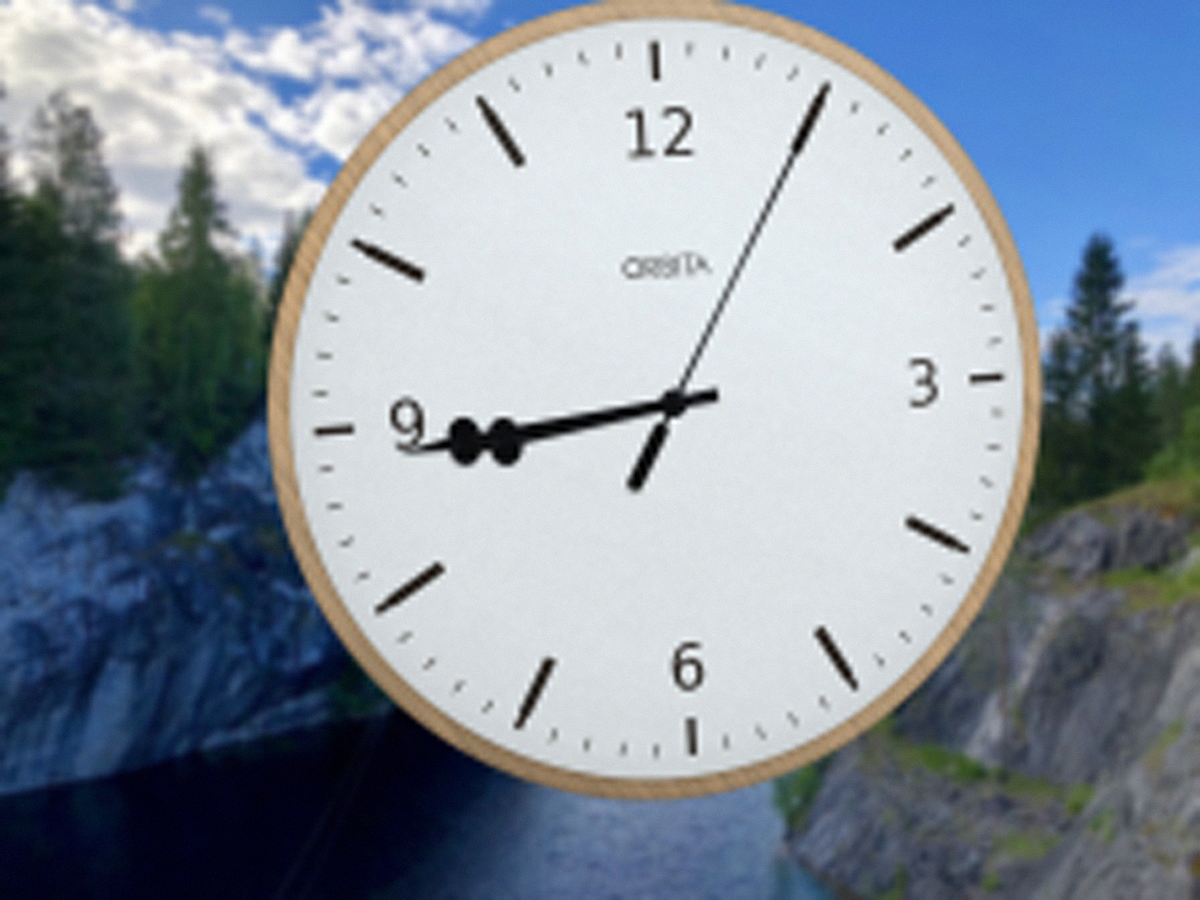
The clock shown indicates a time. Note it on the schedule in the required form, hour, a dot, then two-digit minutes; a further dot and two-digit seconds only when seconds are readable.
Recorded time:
8.44.05
